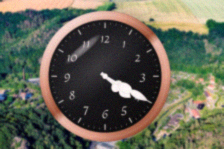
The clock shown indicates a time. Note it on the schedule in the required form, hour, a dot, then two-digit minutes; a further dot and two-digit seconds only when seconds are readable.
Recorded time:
4.20
